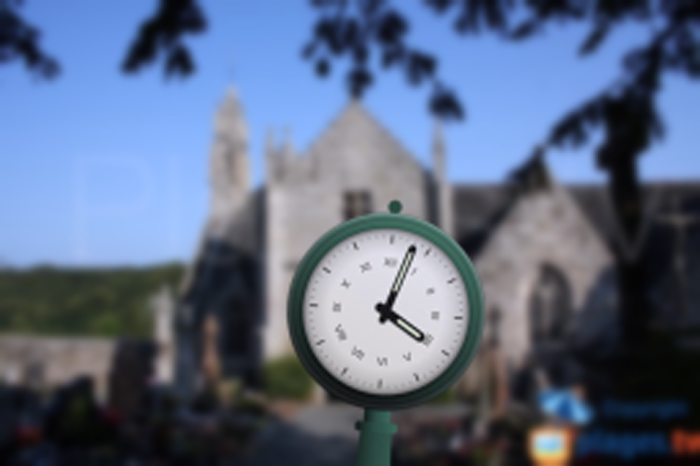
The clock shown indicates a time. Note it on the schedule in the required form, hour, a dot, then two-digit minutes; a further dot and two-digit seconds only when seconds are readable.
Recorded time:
4.03
